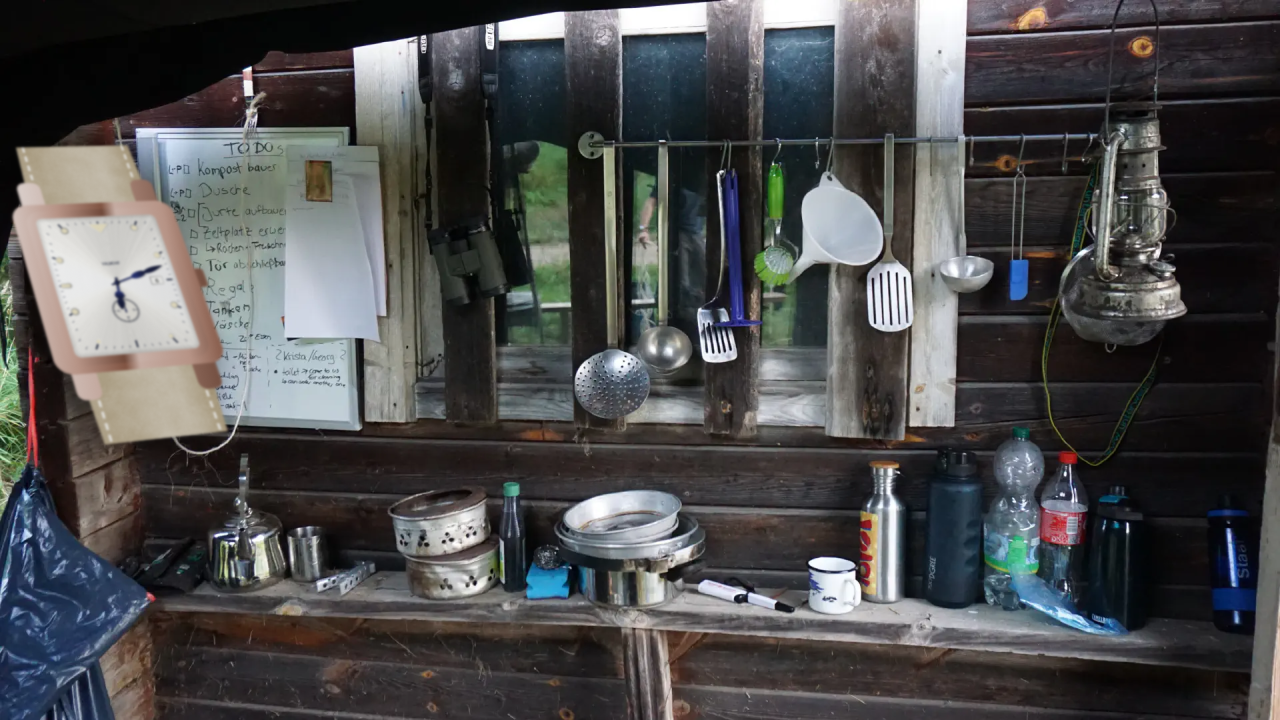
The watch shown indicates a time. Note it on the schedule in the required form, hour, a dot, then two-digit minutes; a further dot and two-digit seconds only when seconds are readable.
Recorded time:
6.12
